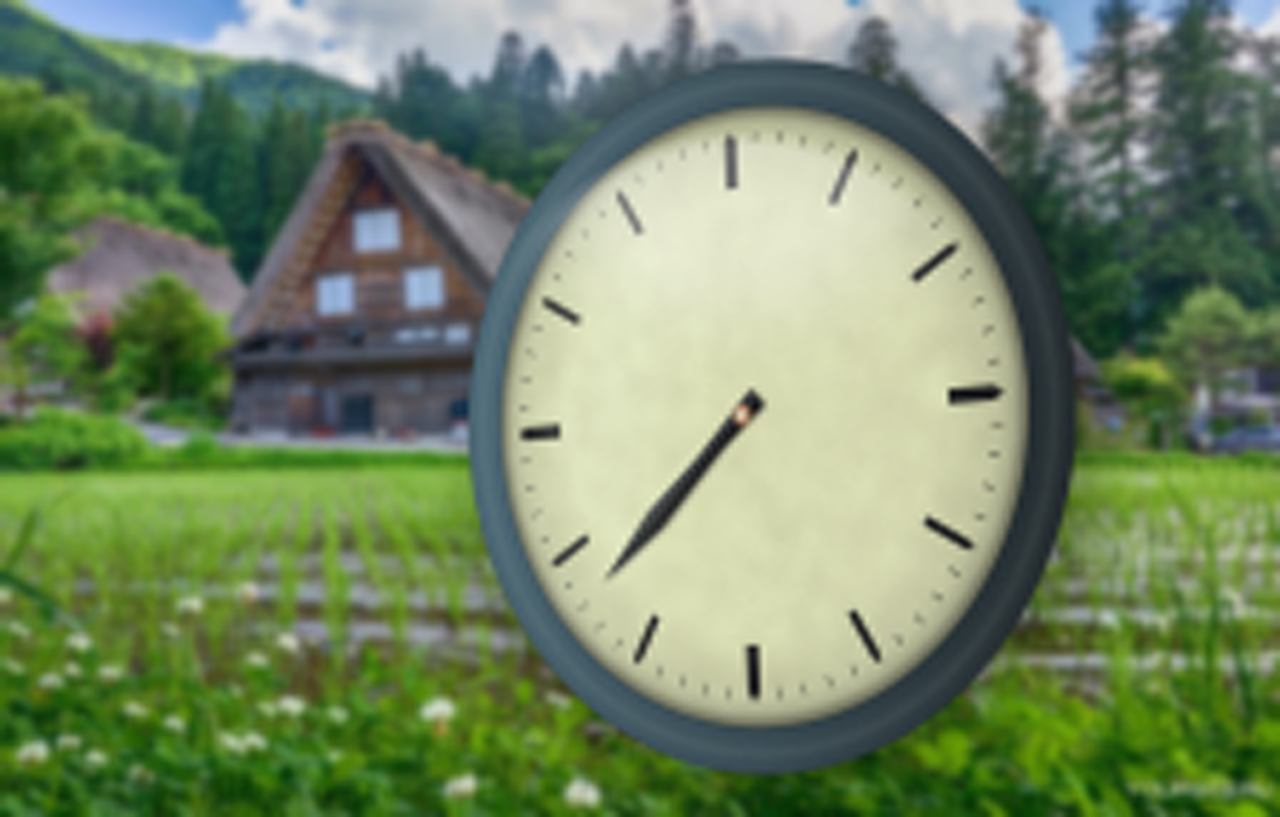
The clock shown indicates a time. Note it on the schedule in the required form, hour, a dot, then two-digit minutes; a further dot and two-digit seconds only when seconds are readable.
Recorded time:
7.38
